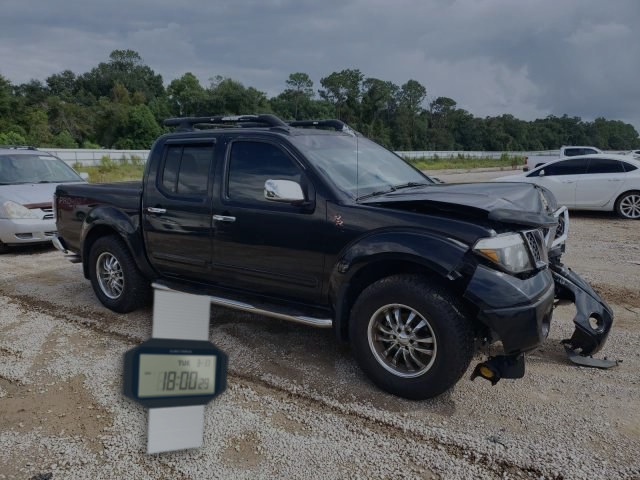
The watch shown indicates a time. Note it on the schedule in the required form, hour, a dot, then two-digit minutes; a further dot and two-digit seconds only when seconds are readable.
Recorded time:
18.00.29
